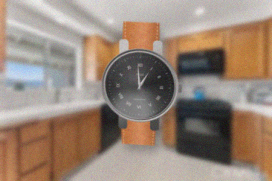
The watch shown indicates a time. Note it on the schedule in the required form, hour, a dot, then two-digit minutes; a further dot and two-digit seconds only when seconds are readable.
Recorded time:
12.59
